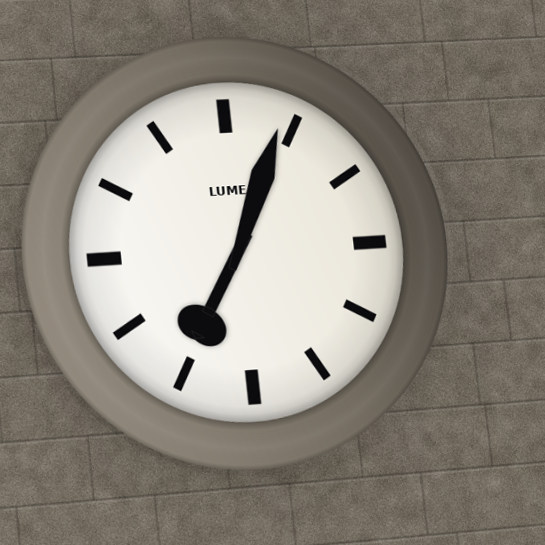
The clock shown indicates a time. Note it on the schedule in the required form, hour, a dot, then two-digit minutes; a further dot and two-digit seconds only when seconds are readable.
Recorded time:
7.04
